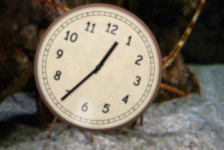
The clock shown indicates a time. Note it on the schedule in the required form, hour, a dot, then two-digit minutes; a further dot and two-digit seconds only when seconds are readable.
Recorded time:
12.35
